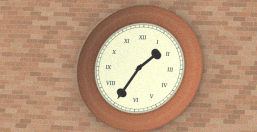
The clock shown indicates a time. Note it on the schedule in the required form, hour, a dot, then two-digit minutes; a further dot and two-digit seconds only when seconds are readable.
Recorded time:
1.35
